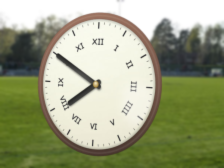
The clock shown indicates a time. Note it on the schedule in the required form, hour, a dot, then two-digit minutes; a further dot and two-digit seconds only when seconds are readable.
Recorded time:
7.50
